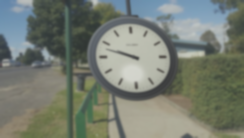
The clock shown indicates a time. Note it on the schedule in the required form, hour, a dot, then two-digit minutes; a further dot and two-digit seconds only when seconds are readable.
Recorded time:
9.48
